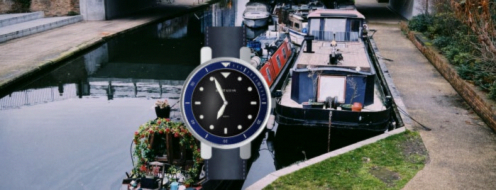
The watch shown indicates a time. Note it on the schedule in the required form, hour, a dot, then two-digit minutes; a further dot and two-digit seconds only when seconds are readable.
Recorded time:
6.56
